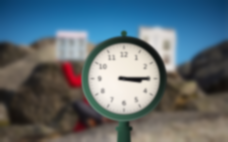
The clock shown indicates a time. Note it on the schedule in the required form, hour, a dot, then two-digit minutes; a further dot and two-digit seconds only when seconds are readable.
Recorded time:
3.15
